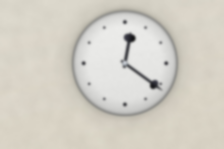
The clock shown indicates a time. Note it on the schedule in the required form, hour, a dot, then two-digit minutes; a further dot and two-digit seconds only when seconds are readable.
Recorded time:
12.21
